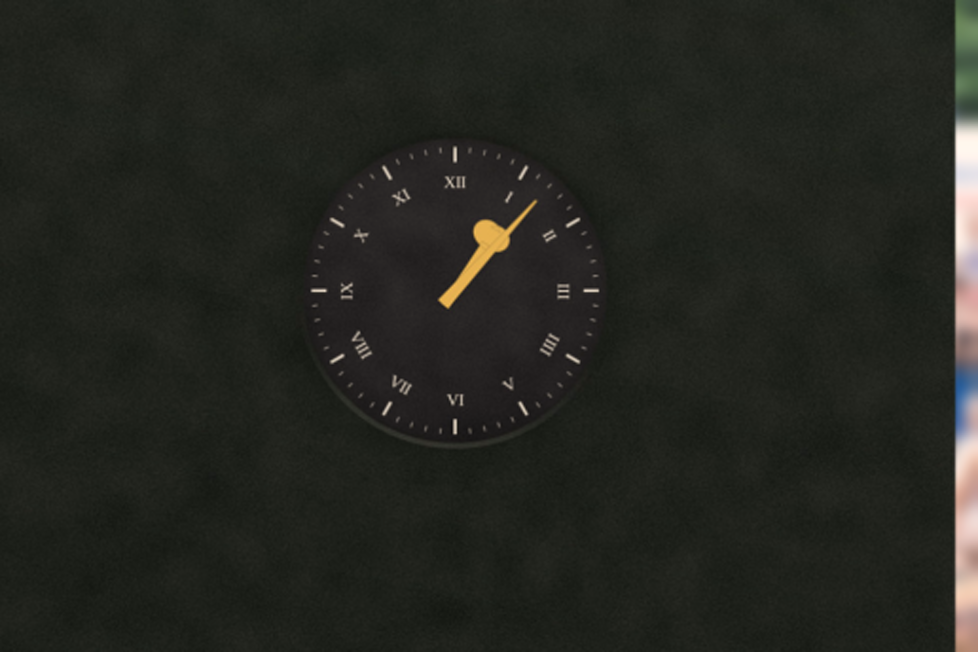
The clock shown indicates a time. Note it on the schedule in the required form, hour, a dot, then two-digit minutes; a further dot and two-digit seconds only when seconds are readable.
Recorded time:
1.07
